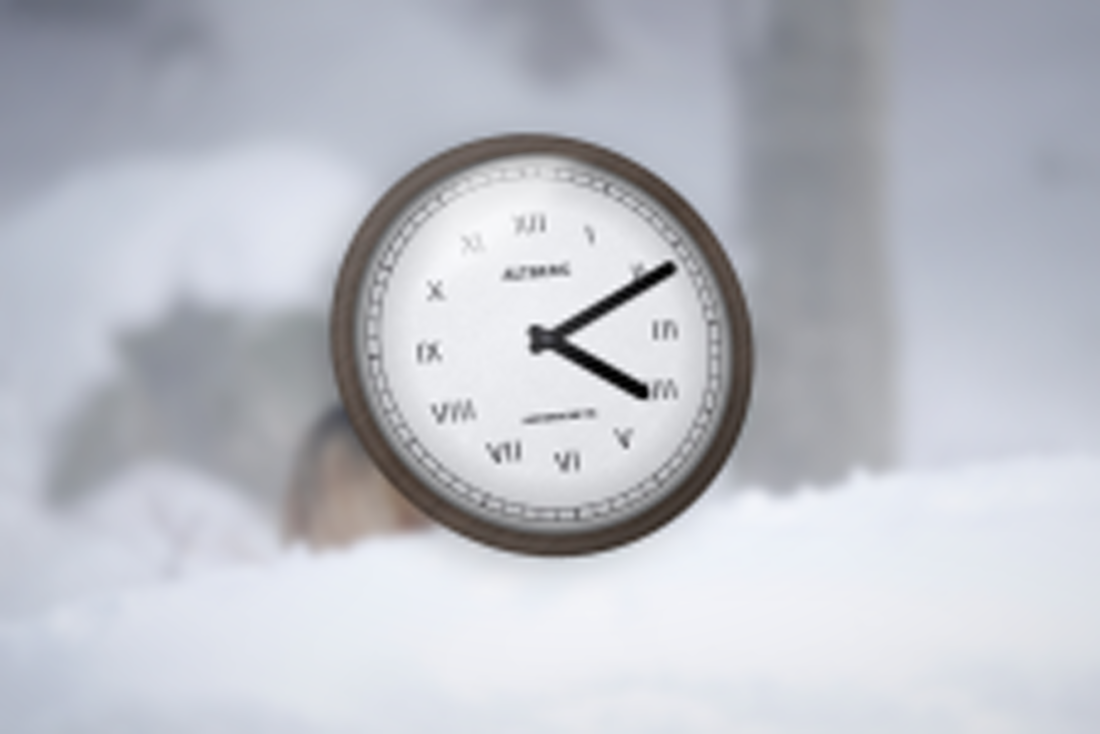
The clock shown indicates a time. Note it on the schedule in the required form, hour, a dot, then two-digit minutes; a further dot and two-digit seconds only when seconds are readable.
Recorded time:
4.11
